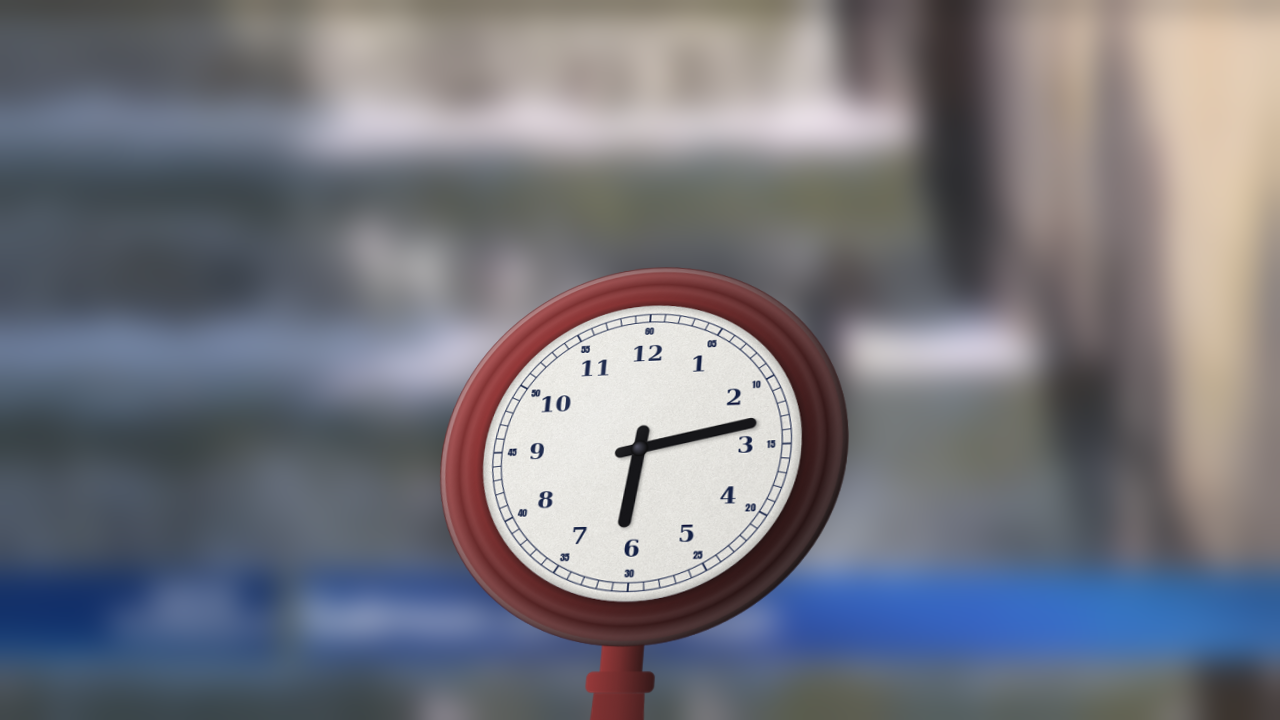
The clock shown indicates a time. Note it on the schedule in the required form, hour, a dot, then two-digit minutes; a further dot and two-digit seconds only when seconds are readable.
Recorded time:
6.13
